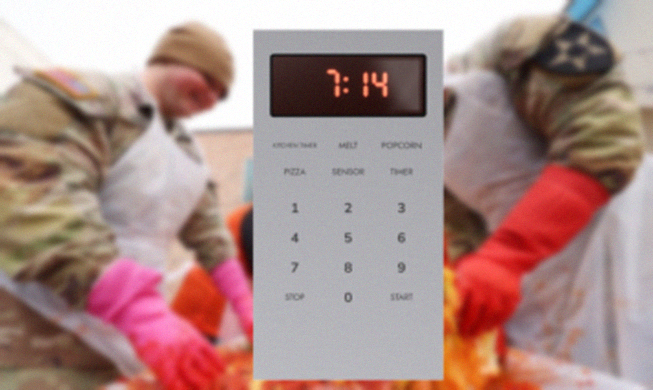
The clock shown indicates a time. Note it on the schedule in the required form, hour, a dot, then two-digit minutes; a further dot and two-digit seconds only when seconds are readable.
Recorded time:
7.14
